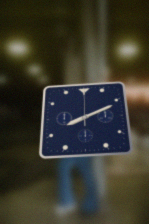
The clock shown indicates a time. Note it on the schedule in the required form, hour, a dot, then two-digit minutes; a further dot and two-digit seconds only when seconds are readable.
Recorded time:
8.11
